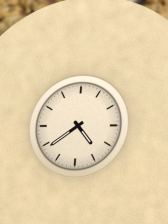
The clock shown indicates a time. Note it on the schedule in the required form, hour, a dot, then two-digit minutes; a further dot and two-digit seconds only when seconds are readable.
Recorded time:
4.39
